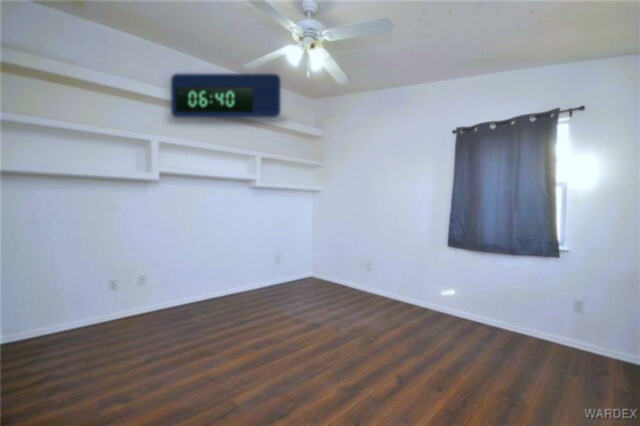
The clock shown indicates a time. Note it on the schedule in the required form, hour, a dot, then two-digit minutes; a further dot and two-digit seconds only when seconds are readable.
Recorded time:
6.40
